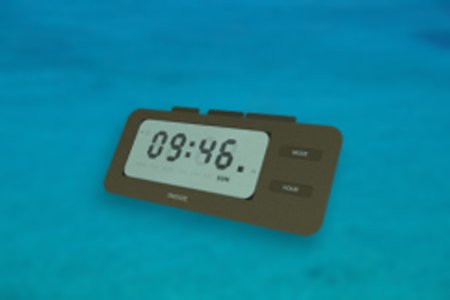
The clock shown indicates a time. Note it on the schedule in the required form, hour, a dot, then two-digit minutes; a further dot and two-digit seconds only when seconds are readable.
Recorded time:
9.46
